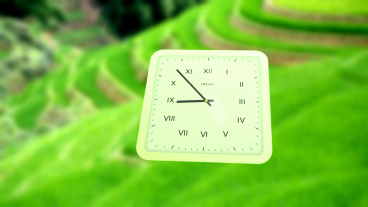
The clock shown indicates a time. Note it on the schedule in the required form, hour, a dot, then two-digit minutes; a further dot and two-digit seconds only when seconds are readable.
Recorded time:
8.53
